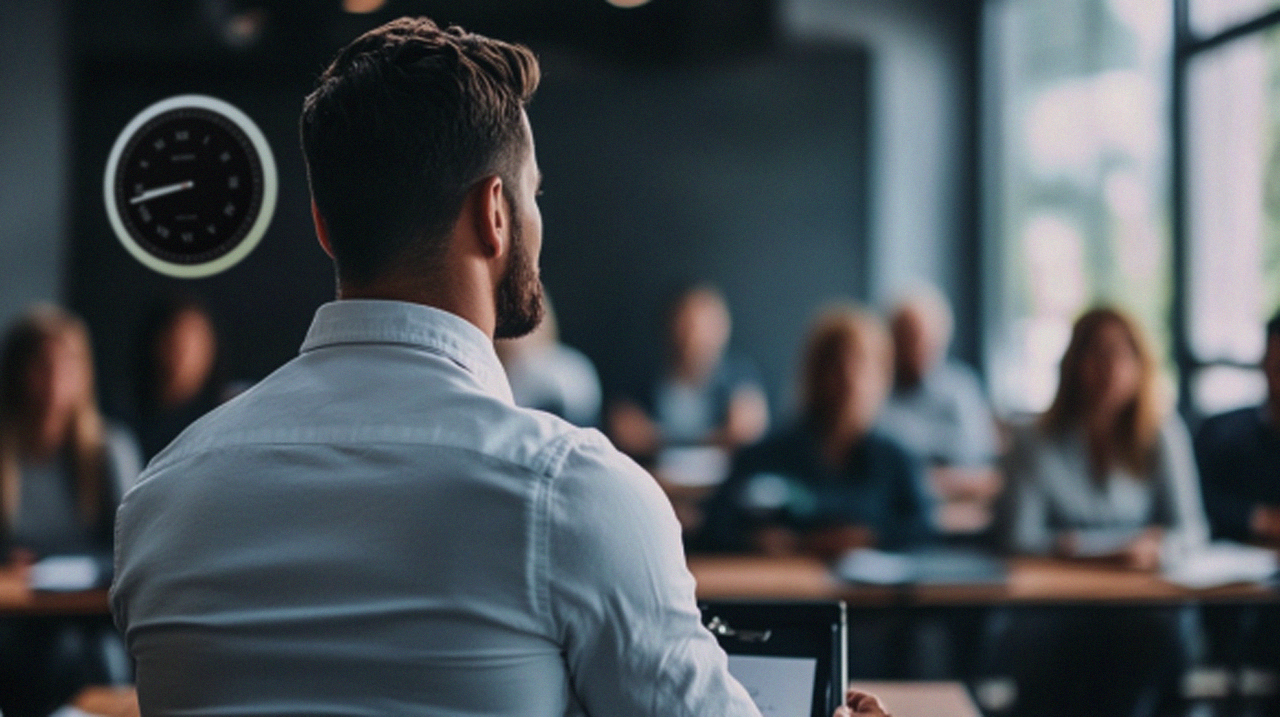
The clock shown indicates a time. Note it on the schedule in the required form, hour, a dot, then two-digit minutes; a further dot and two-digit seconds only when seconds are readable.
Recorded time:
8.43
